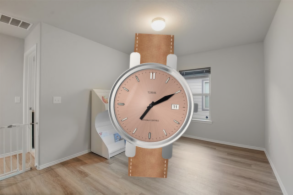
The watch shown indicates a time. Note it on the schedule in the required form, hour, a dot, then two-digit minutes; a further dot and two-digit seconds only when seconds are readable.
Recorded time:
7.10
